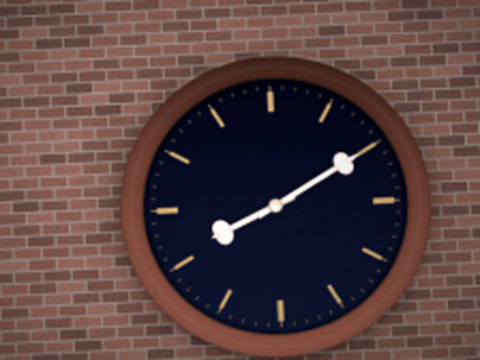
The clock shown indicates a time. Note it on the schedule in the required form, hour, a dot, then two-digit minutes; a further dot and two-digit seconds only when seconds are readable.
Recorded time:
8.10
